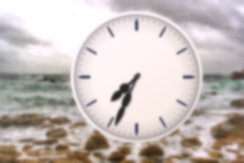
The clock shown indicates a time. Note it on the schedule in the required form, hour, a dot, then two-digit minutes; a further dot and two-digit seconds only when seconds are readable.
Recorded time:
7.34
